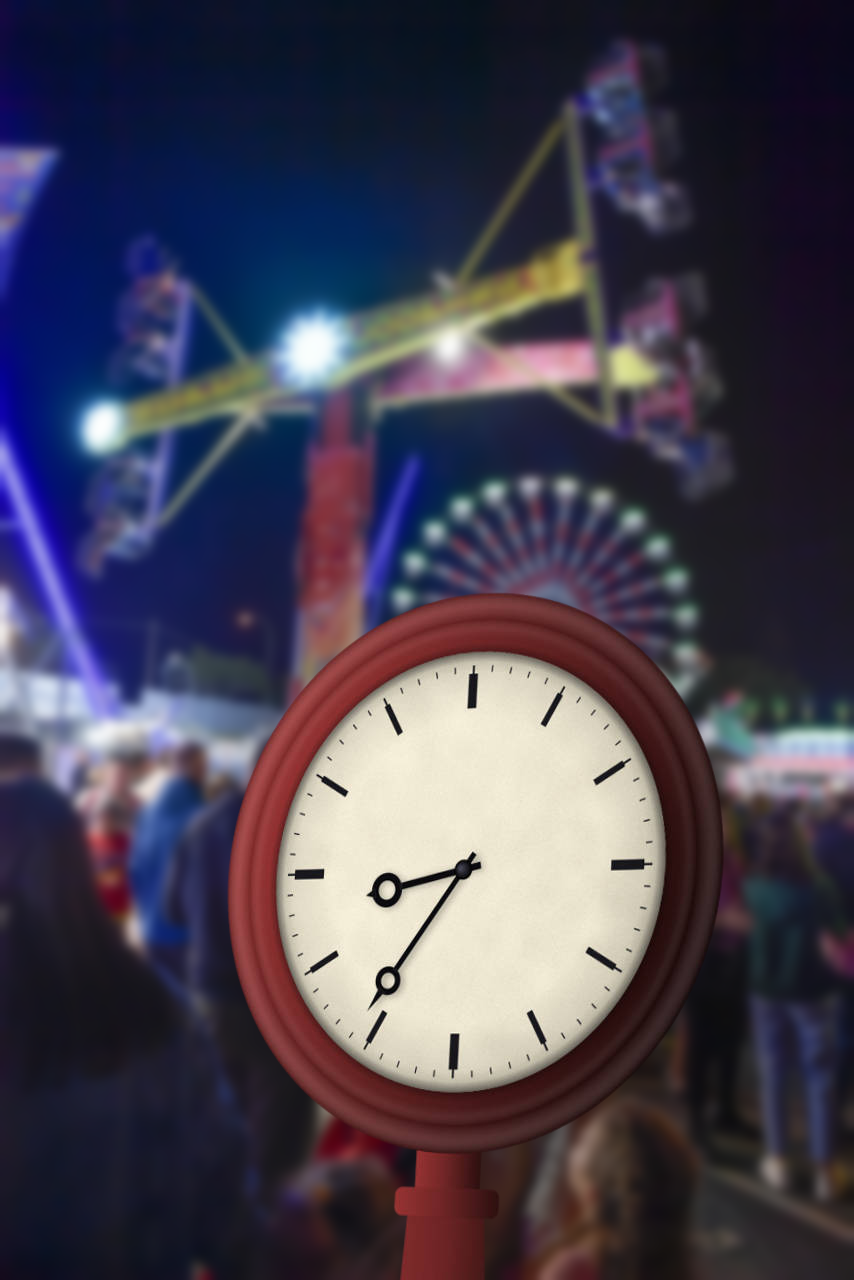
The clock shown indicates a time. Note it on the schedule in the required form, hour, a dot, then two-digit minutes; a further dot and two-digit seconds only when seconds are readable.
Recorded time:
8.36
